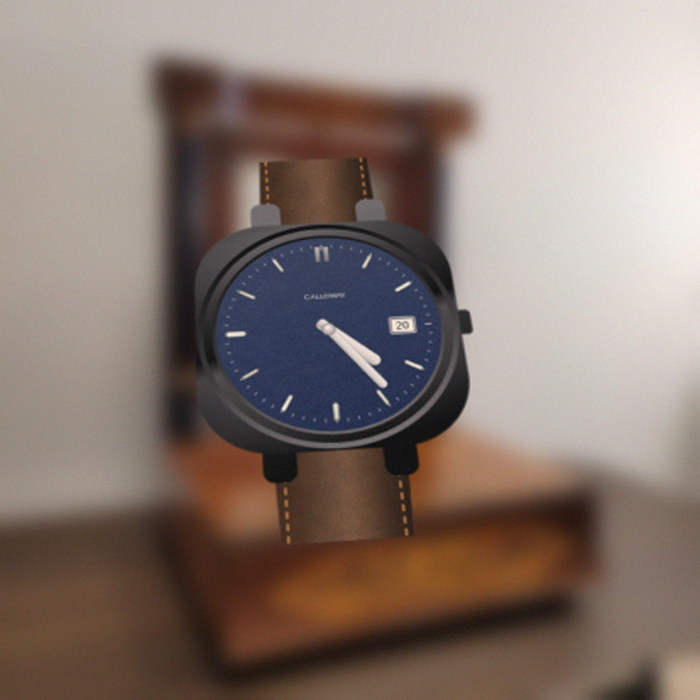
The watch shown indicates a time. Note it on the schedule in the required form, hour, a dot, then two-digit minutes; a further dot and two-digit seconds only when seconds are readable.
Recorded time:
4.24
